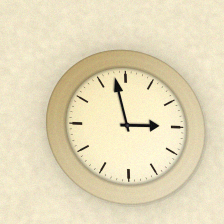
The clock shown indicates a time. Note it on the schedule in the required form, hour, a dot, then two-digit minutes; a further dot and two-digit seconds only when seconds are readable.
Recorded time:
2.58
